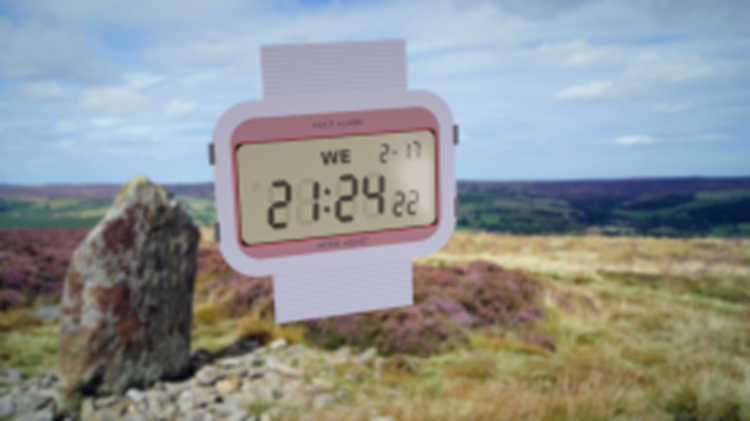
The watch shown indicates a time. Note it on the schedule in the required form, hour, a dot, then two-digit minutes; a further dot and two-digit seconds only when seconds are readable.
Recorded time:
21.24.22
